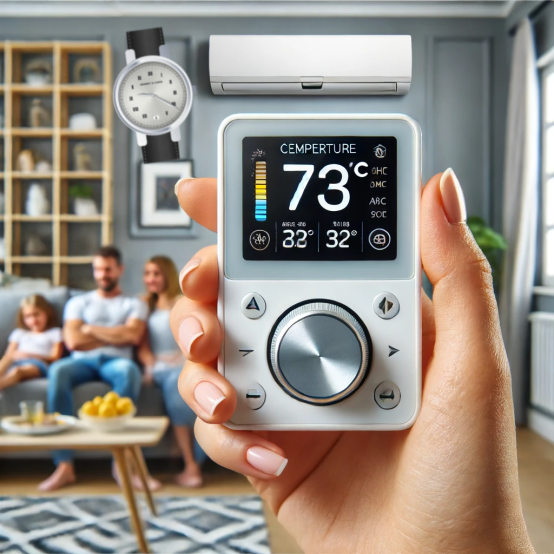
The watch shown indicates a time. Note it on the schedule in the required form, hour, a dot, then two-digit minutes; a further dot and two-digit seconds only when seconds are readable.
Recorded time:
9.21
